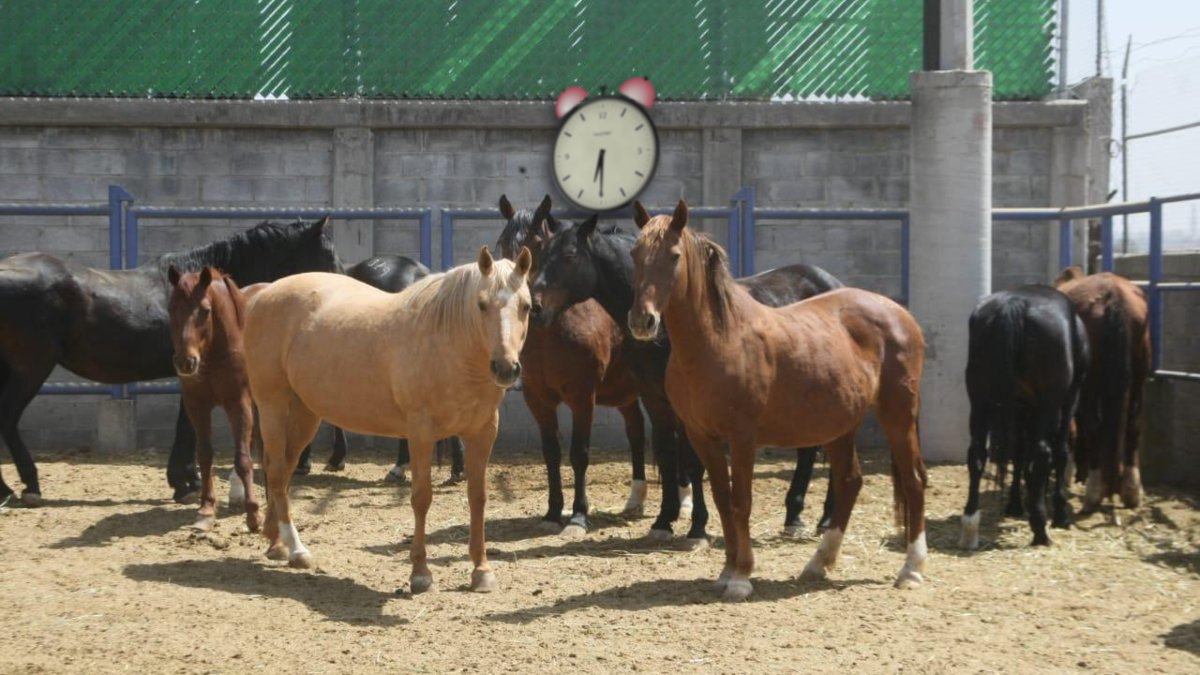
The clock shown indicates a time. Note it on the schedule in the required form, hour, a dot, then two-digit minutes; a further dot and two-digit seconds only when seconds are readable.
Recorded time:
6.30
